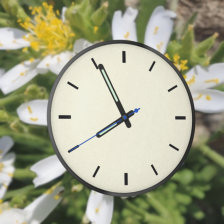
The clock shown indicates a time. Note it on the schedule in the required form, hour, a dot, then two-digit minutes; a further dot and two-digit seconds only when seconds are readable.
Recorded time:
7.55.40
